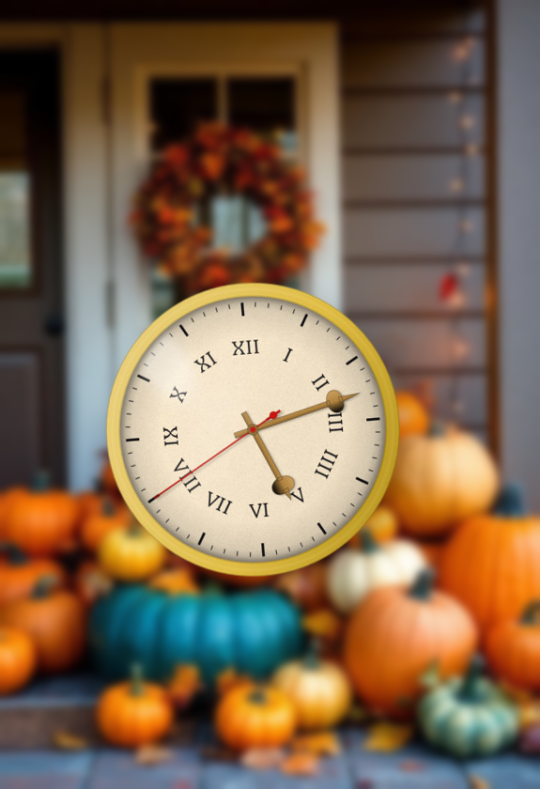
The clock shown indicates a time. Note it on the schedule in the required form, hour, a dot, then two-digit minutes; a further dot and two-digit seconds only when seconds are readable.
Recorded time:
5.12.40
